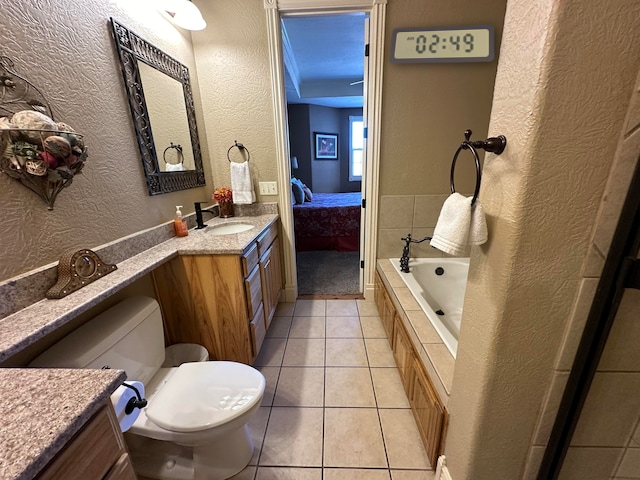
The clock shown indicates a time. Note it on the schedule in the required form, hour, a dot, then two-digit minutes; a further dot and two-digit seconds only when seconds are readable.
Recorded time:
2.49
